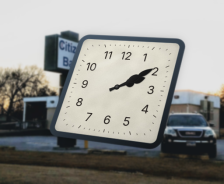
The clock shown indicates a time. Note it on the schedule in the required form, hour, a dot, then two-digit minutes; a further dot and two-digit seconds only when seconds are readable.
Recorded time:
2.09
